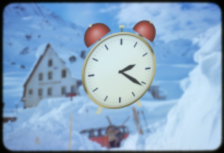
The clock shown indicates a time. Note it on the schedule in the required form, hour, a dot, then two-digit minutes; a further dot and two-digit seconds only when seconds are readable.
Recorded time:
2.21
